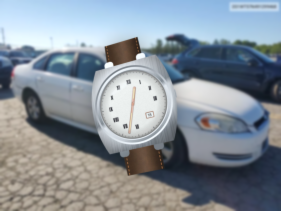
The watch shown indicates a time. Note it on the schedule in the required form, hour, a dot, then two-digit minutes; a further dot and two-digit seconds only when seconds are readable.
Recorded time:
12.33
